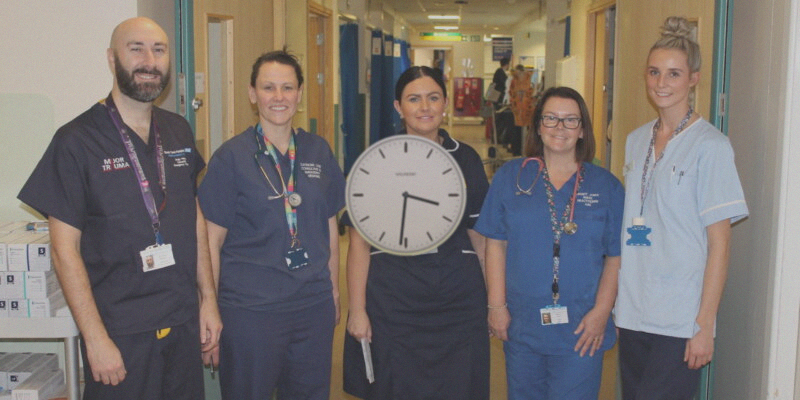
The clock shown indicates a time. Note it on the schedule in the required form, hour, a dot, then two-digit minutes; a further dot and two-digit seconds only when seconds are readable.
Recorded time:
3.31
